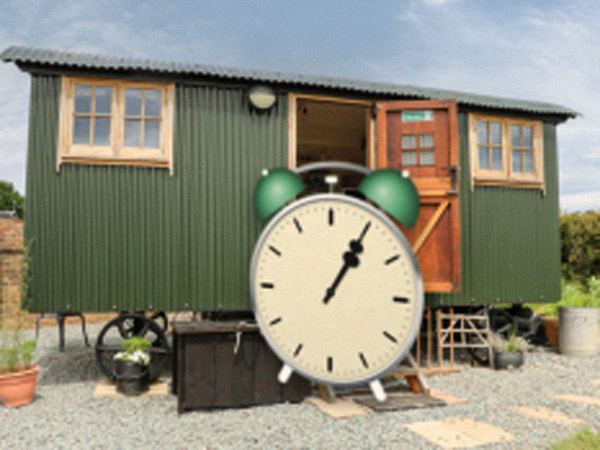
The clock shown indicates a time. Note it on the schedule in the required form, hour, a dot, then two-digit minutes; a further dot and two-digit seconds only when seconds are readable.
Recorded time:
1.05
